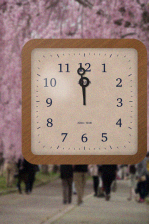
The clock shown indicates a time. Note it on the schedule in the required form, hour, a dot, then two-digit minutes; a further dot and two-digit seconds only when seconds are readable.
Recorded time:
11.59
